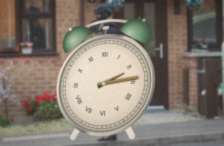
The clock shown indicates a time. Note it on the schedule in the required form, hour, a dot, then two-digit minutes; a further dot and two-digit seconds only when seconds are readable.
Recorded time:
2.14
